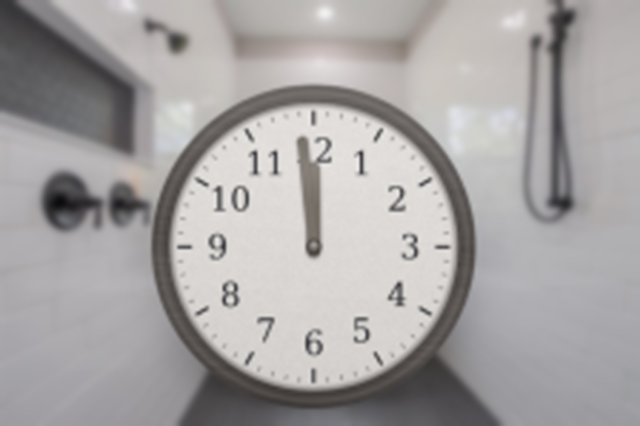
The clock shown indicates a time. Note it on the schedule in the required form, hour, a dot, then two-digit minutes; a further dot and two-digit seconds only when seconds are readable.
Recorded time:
11.59
